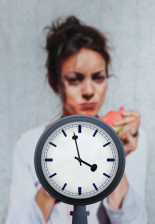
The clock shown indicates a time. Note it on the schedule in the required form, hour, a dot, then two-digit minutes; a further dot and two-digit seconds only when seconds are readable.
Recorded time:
3.58
